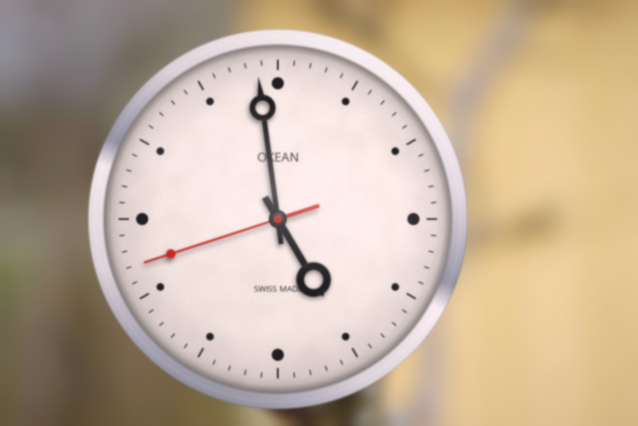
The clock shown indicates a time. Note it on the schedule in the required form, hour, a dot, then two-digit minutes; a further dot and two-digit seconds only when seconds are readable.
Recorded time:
4.58.42
